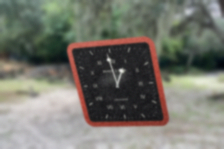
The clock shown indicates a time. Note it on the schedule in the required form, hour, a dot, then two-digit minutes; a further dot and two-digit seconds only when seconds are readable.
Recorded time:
12.59
